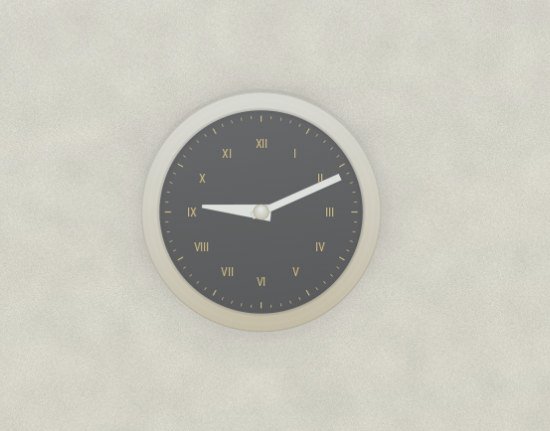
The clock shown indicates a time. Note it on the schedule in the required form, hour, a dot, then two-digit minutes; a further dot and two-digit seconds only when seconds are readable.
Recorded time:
9.11
